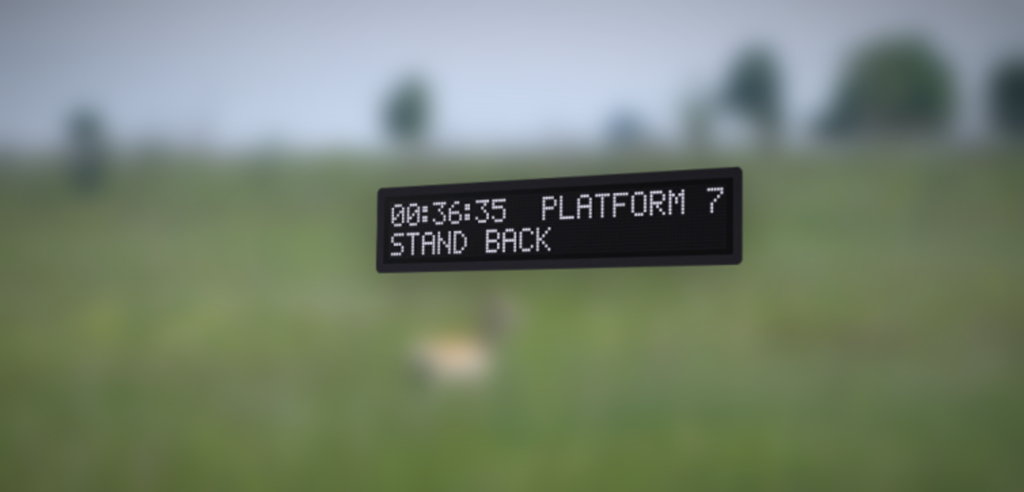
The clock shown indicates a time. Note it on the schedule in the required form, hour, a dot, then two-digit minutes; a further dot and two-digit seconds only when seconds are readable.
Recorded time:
0.36.35
